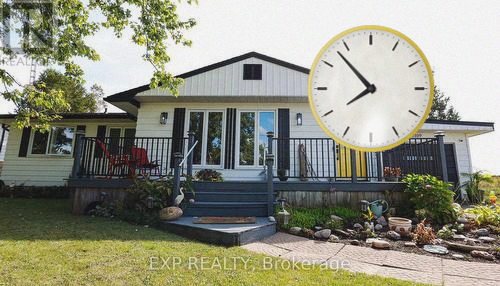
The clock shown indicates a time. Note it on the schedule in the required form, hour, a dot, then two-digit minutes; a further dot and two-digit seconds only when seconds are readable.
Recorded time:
7.53
